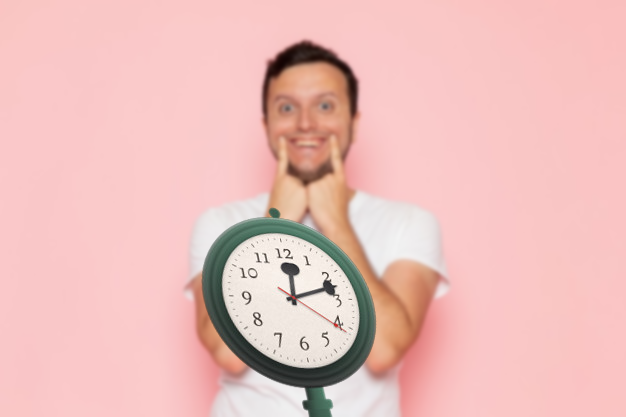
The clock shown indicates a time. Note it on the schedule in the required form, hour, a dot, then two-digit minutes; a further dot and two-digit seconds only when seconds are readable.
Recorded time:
12.12.21
